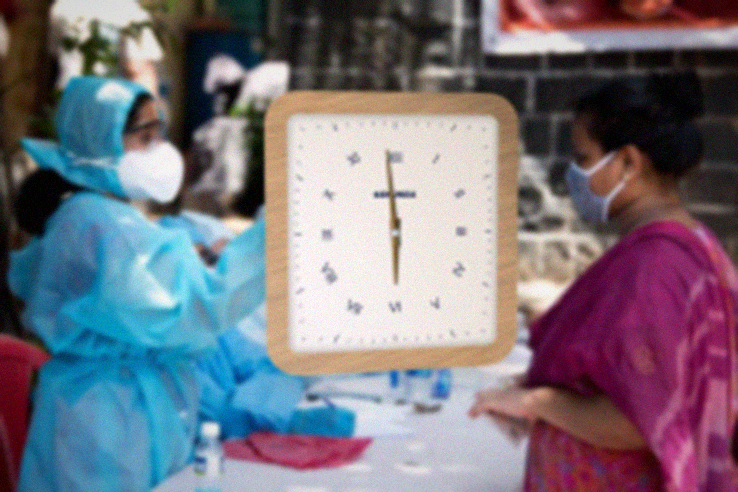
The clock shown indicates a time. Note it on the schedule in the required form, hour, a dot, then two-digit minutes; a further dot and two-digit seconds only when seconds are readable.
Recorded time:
5.59
